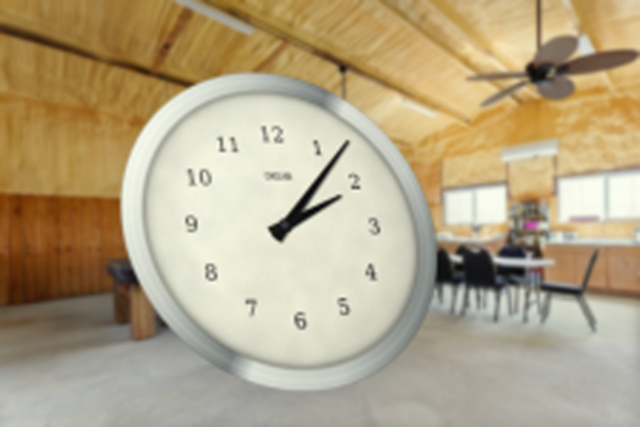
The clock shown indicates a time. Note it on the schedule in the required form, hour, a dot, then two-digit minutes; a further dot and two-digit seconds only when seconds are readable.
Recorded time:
2.07
